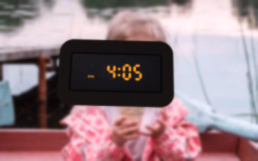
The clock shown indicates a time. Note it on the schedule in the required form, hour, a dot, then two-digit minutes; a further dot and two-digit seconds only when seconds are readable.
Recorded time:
4.05
